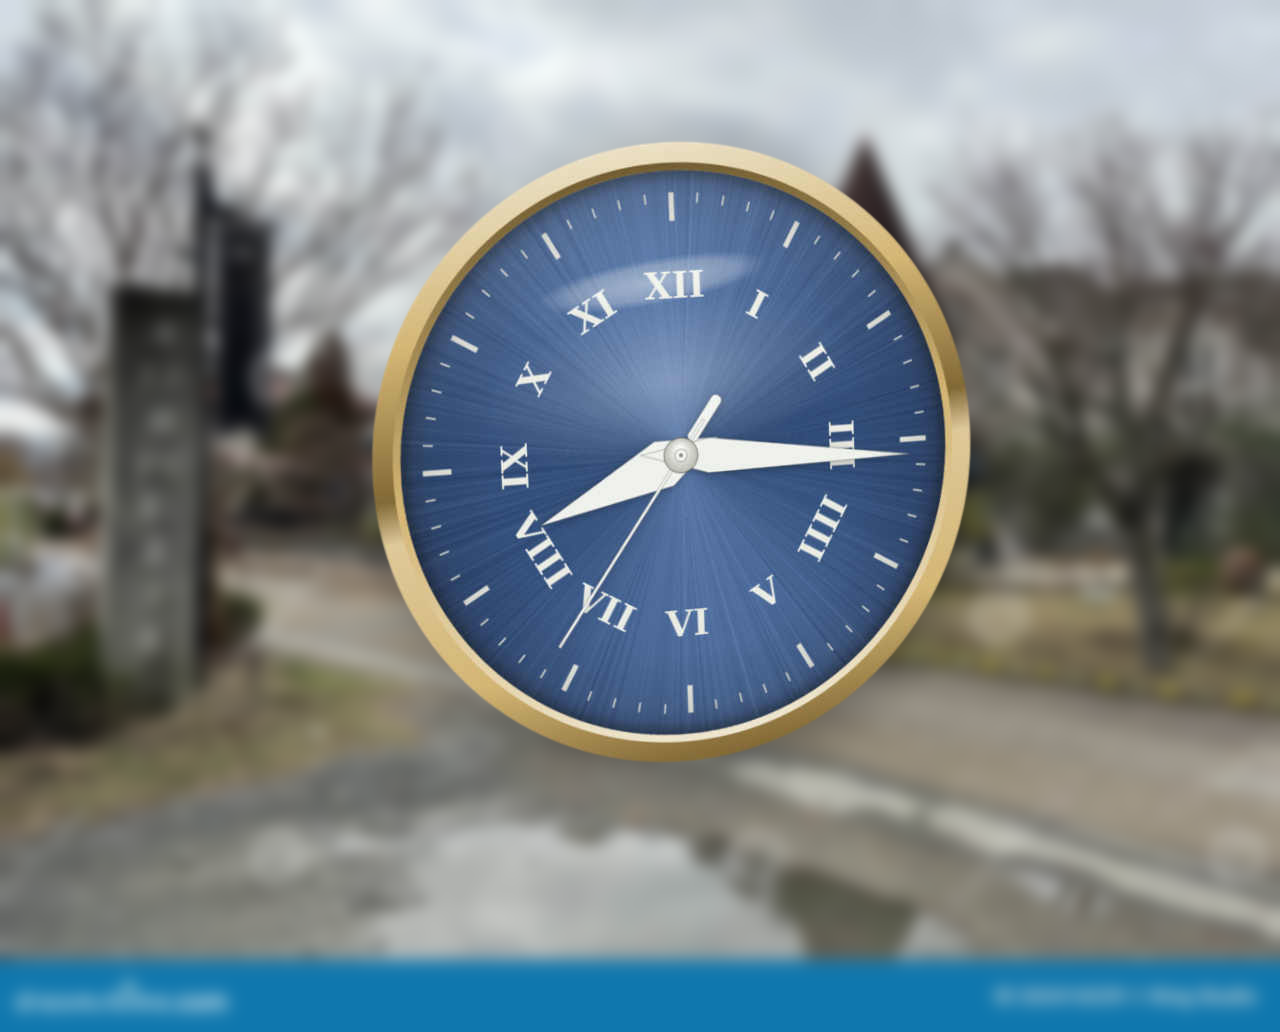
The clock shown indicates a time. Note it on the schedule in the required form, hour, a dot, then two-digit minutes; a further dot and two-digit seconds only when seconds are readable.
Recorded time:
8.15.36
